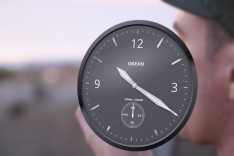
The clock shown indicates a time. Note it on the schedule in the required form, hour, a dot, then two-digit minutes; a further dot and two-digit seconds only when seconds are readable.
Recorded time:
10.20
